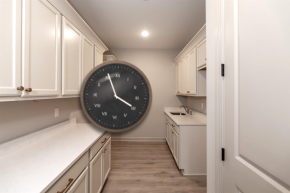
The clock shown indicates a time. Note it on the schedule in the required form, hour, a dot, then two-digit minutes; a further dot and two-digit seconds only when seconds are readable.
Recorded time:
3.56
